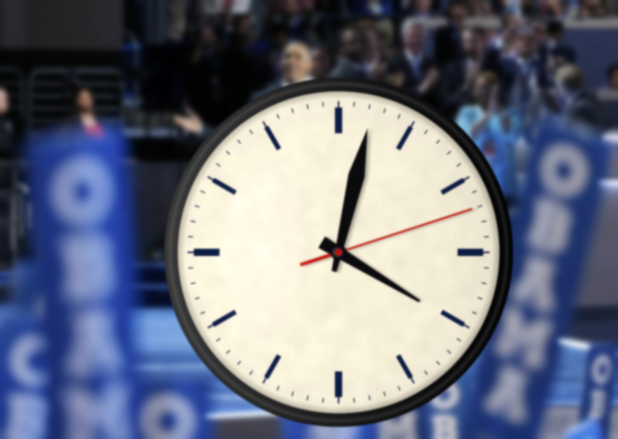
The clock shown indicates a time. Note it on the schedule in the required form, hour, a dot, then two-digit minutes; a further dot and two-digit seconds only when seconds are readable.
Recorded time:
4.02.12
